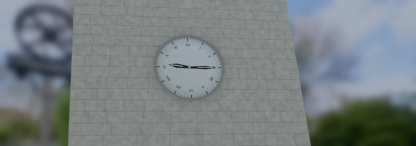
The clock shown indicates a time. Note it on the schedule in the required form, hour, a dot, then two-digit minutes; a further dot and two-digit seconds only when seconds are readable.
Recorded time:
9.15
